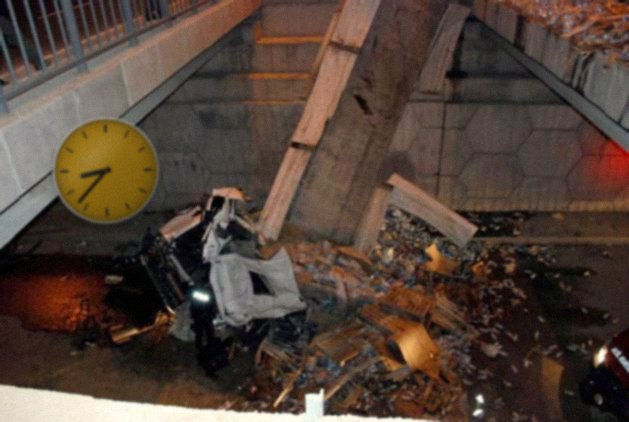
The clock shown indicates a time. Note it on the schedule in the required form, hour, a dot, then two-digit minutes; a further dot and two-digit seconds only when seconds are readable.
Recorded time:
8.37
